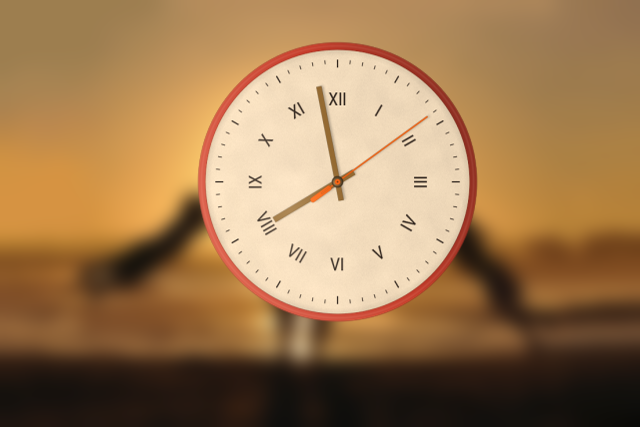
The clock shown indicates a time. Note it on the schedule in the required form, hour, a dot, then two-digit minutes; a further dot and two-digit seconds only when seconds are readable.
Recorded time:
7.58.09
